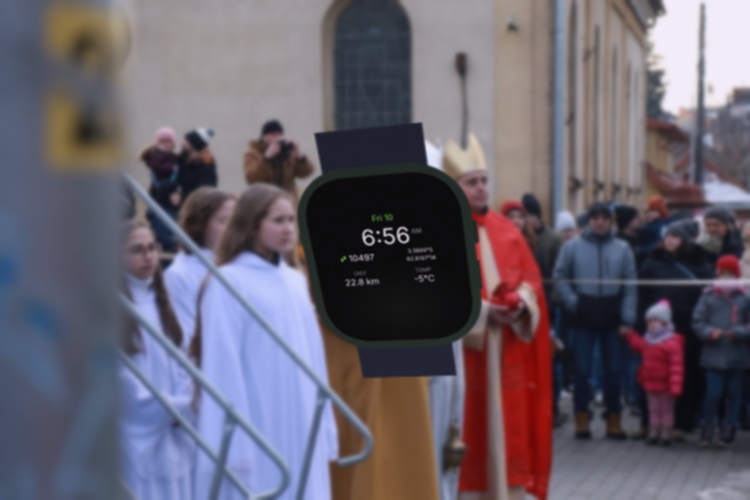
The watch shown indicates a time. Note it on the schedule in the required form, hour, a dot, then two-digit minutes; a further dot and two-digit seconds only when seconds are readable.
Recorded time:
6.56
